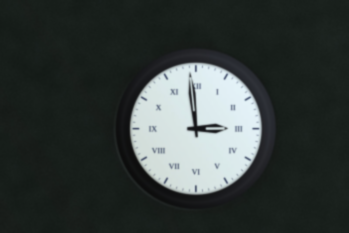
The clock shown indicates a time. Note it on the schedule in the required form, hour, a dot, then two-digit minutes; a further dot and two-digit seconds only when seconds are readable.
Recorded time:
2.59
